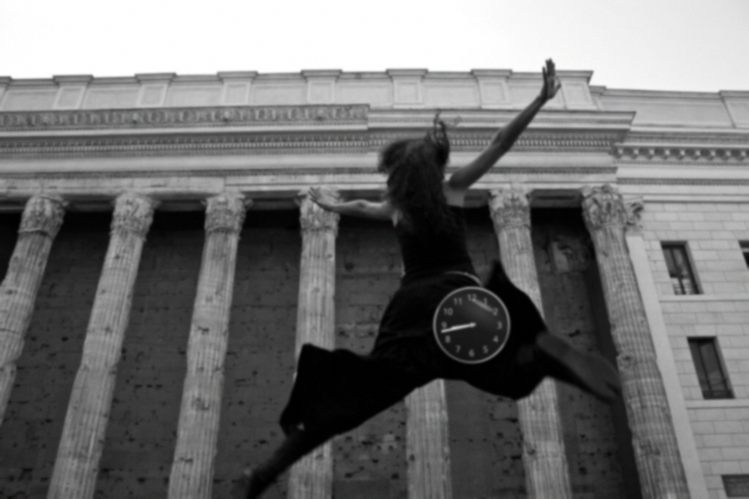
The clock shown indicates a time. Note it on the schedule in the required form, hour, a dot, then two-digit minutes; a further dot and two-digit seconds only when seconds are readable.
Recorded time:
8.43
